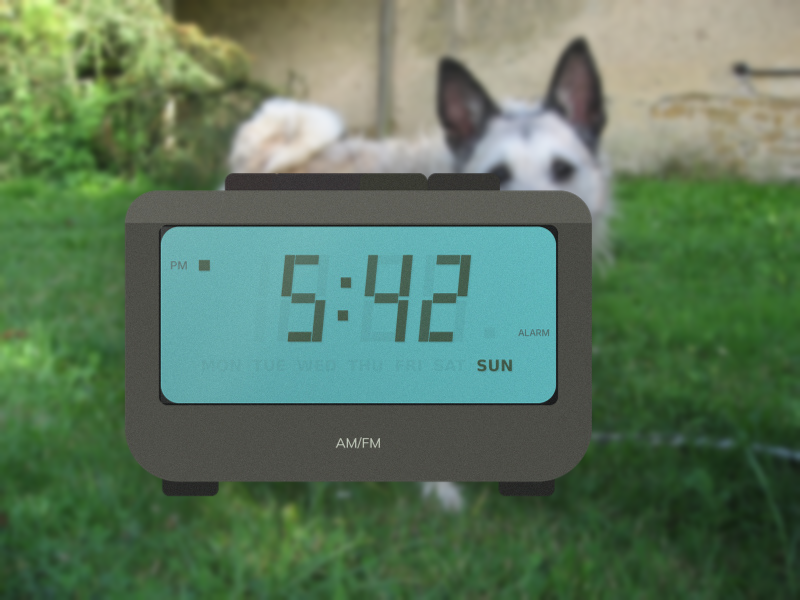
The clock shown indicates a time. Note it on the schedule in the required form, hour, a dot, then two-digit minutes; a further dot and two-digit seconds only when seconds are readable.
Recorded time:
5.42
